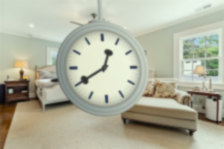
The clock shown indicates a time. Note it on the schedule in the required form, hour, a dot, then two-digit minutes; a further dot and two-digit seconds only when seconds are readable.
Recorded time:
12.40
